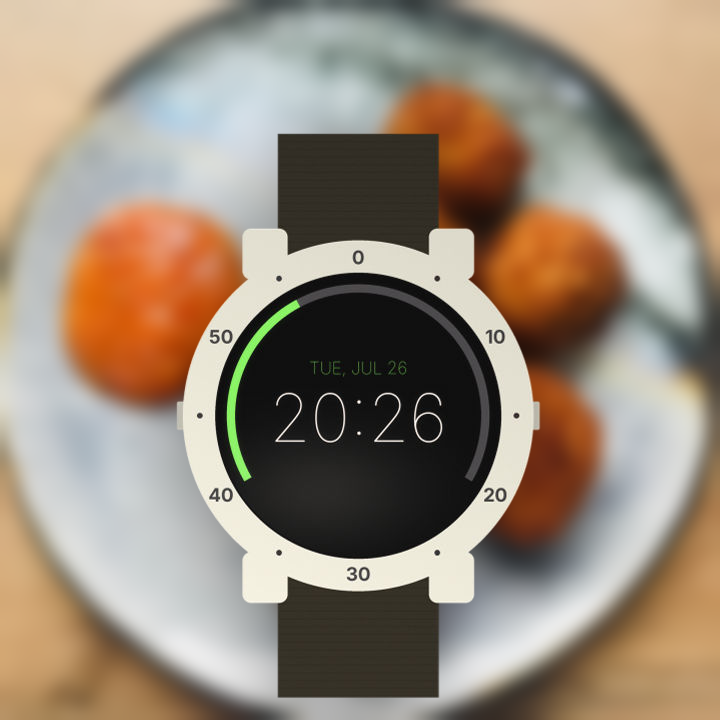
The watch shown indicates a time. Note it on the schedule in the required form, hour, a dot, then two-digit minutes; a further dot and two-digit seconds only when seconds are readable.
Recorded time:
20.26
